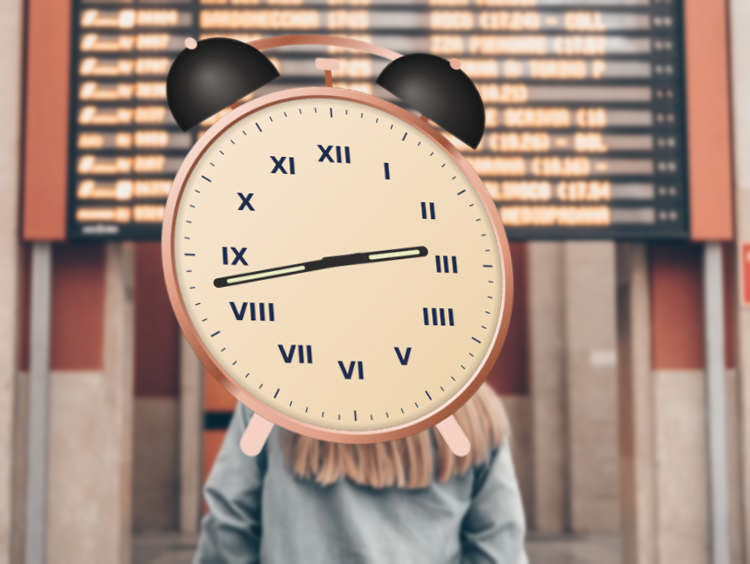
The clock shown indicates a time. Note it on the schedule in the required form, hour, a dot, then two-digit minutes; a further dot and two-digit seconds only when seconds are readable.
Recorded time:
2.43
